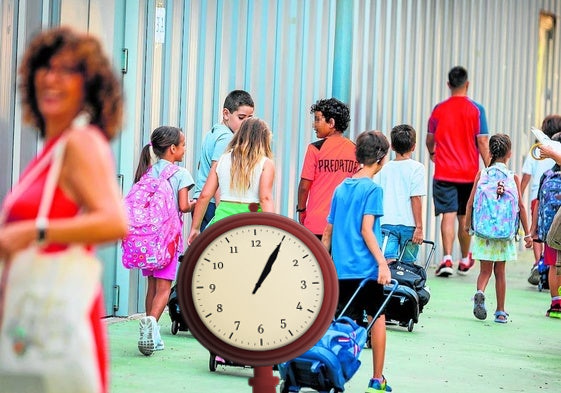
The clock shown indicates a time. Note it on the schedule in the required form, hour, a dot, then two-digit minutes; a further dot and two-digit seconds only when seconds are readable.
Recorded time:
1.05
